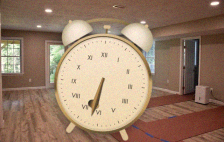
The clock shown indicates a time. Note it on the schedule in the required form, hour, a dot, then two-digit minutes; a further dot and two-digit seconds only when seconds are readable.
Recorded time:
6.32
